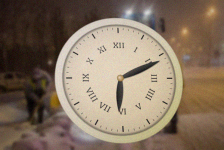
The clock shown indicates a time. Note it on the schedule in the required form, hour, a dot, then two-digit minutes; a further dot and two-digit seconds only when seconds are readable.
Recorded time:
6.11
